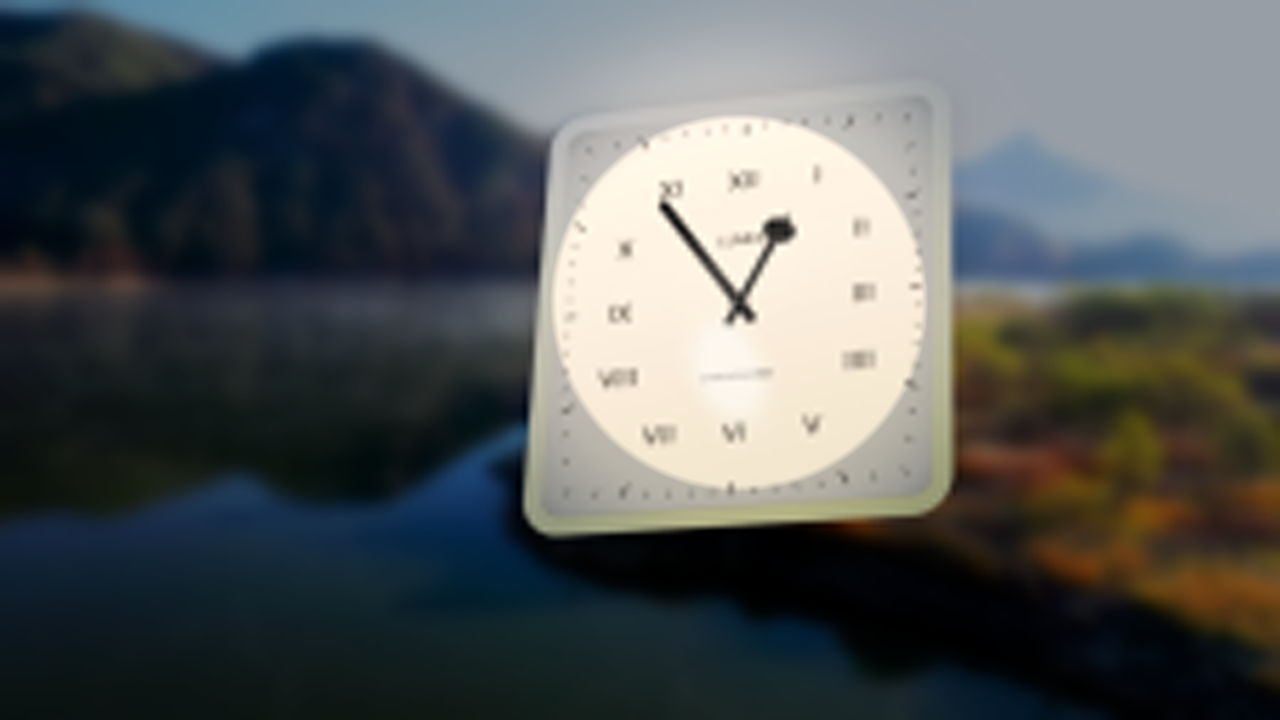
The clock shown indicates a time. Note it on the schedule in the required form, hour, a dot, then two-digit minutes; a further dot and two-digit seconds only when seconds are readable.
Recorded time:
12.54
